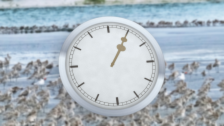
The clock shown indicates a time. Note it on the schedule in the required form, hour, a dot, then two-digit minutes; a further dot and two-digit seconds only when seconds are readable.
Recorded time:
1.05
